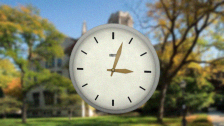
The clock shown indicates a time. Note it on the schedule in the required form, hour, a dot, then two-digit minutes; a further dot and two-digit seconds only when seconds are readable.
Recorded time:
3.03
